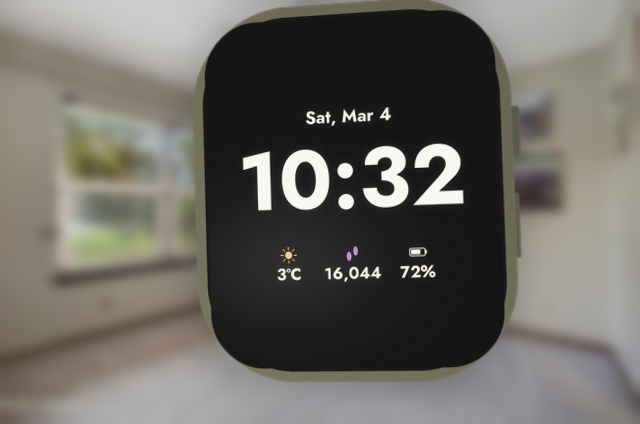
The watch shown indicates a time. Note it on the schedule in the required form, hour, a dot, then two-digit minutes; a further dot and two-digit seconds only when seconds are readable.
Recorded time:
10.32
